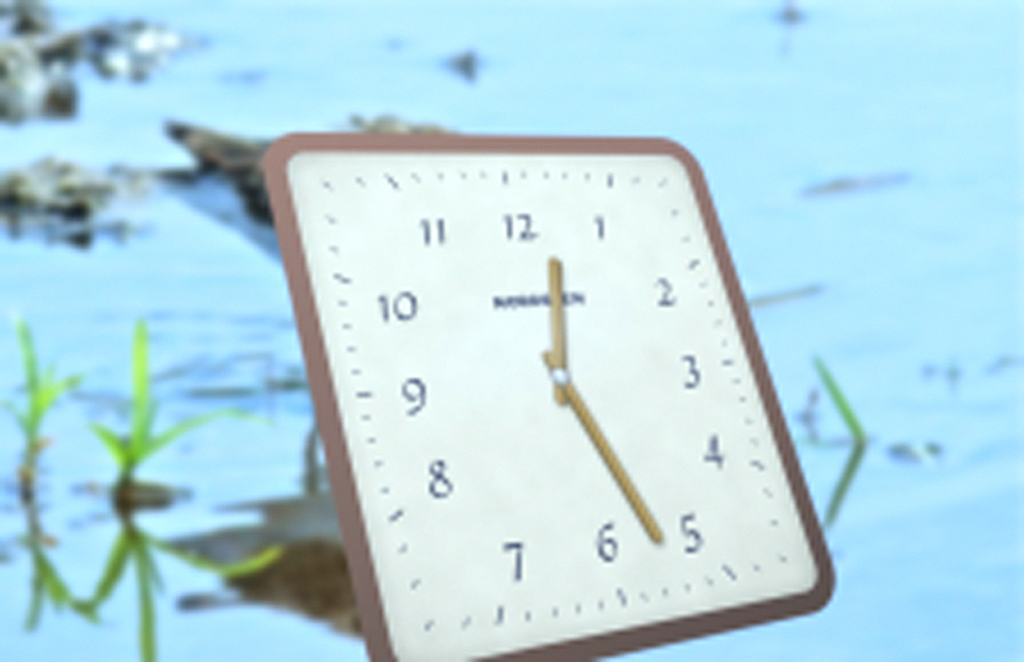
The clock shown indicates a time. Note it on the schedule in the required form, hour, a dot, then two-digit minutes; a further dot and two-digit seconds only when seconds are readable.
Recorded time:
12.27
